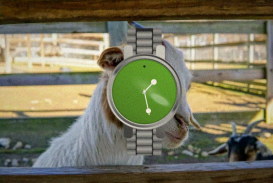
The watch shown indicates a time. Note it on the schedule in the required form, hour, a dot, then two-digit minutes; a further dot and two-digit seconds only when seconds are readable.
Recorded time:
1.28
